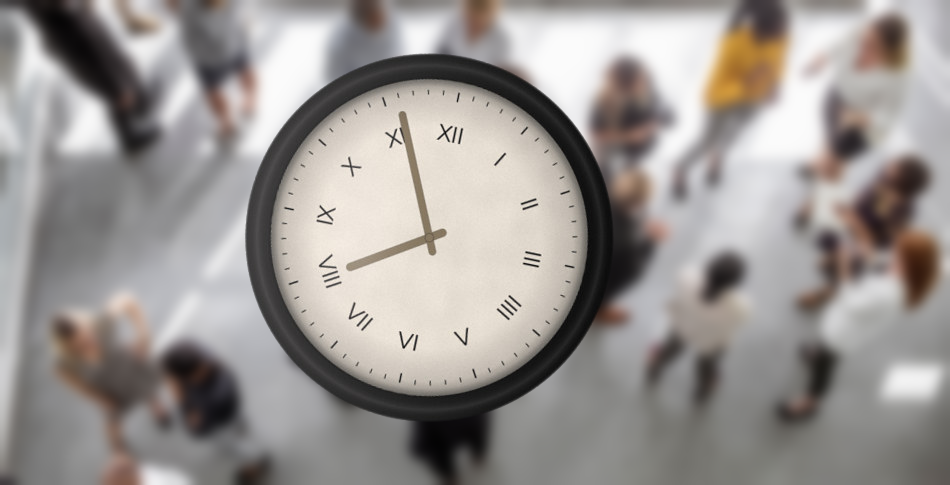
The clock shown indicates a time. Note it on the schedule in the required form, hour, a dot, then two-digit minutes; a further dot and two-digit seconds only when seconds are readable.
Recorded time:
7.56
